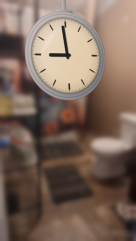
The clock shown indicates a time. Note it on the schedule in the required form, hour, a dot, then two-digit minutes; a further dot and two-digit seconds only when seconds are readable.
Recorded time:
8.59
